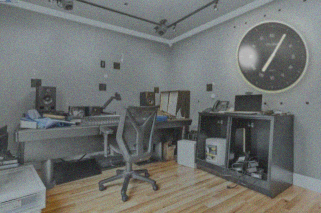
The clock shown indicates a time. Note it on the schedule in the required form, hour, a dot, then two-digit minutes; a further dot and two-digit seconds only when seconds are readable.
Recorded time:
7.05
